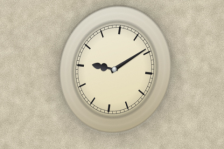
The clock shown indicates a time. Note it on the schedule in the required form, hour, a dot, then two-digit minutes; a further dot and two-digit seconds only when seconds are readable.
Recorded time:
9.09
